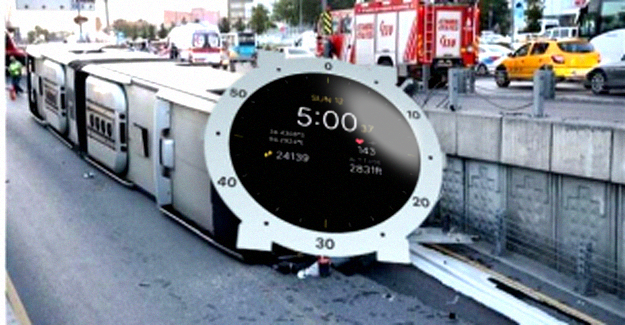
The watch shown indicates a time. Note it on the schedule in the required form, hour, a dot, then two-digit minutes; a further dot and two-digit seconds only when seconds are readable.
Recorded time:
5.00
